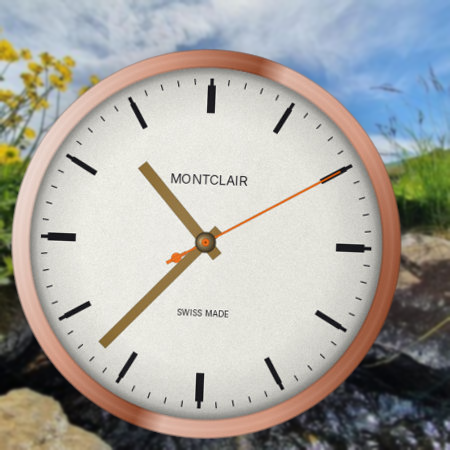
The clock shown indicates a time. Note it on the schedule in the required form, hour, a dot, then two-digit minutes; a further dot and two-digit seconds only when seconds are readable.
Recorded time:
10.37.10
